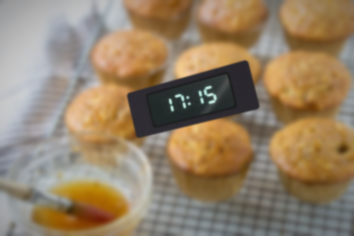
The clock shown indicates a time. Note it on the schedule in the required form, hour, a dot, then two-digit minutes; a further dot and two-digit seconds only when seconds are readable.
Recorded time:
17.15
